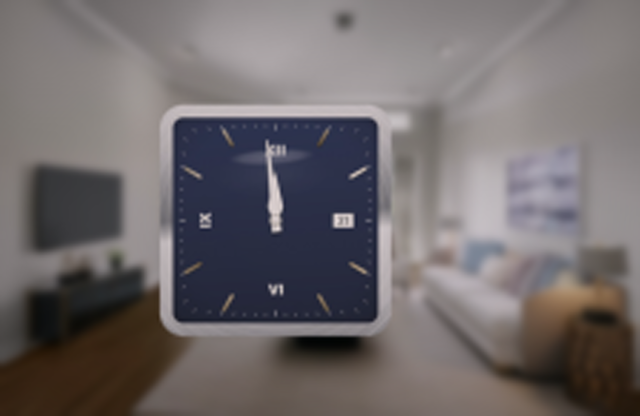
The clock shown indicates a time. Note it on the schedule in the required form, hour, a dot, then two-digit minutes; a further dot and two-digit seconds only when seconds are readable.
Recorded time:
11.59
